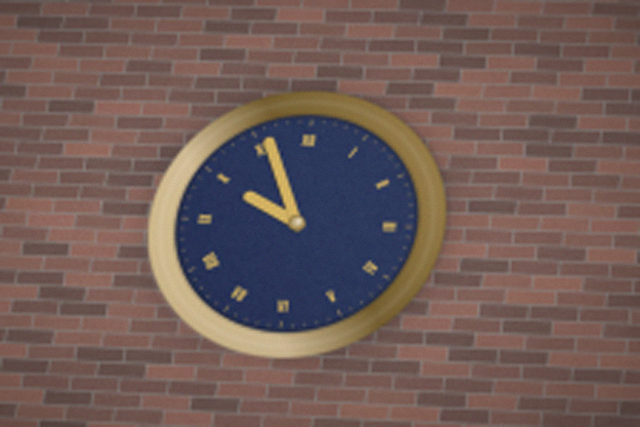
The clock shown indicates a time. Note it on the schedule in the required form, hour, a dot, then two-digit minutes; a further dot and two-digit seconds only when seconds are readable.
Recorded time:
9.56
